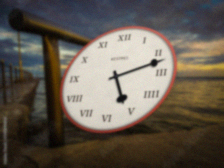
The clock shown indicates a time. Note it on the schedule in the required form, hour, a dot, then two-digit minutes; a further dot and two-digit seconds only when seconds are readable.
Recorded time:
5.12
